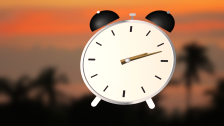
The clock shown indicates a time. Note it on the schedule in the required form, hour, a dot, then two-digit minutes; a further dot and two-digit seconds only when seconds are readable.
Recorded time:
2.12
